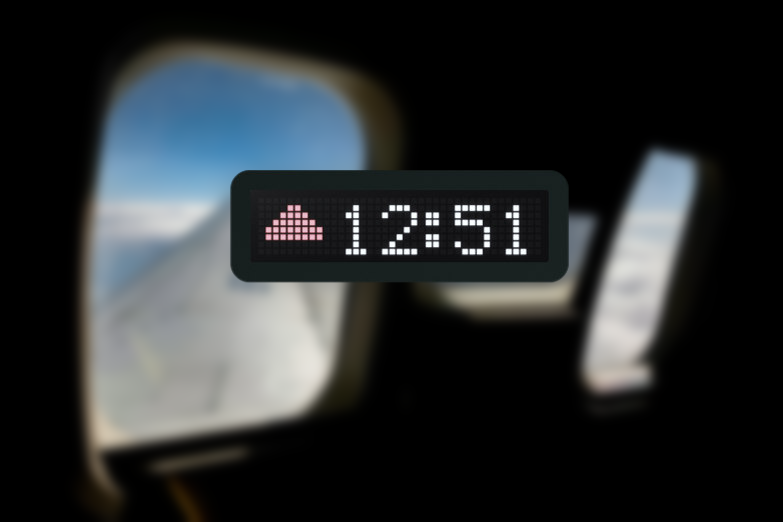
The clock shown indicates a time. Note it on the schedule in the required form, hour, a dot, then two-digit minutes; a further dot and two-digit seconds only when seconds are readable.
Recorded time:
12.51
